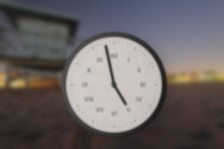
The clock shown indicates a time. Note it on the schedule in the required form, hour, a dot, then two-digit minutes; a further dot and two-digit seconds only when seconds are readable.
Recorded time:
4.58
